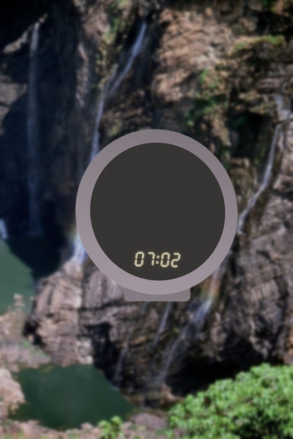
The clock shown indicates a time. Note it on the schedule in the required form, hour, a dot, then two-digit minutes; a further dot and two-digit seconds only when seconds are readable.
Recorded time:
7.02
